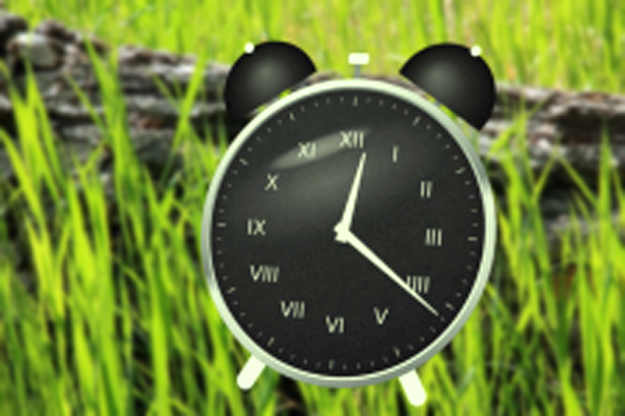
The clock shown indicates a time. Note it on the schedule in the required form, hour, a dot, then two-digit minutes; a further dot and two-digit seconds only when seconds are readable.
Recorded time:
12.21
